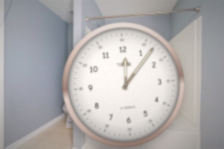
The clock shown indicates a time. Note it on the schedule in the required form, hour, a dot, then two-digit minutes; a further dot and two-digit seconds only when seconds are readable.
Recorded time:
12.07
